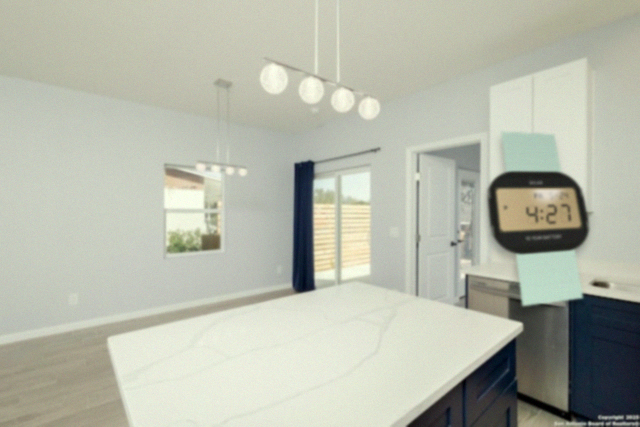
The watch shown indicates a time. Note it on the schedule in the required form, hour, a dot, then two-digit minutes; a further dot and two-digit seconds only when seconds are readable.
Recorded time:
4.27
